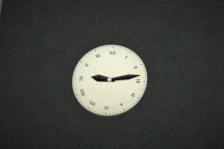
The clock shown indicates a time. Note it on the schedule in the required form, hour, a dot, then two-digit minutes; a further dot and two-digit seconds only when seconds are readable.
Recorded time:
9.13
